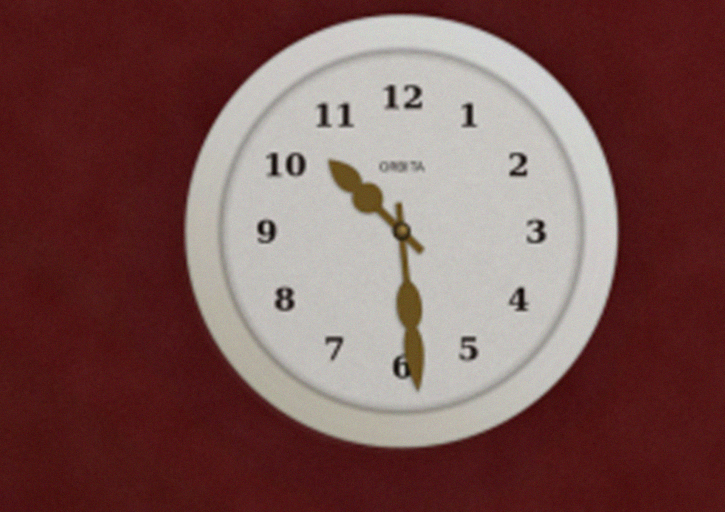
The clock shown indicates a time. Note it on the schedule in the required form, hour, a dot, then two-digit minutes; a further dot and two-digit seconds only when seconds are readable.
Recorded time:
10.29
